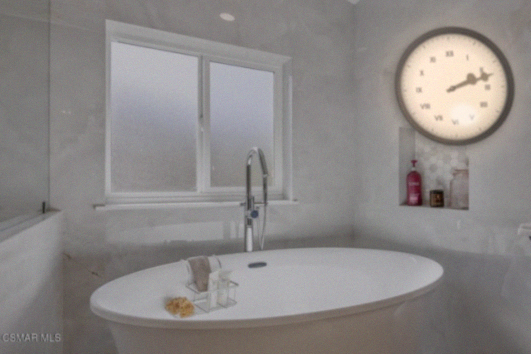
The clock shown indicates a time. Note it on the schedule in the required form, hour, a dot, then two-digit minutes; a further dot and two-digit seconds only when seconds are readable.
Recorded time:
2.12
